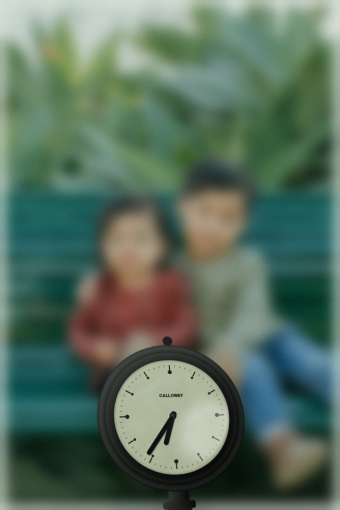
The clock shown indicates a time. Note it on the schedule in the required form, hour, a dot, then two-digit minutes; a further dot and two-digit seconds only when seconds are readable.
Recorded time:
6.36
